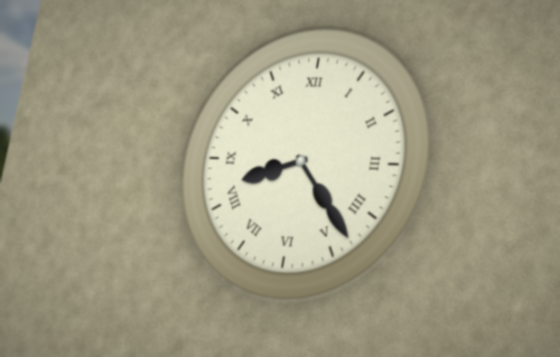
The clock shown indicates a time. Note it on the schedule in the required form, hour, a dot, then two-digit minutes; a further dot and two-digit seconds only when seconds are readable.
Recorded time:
8.23
